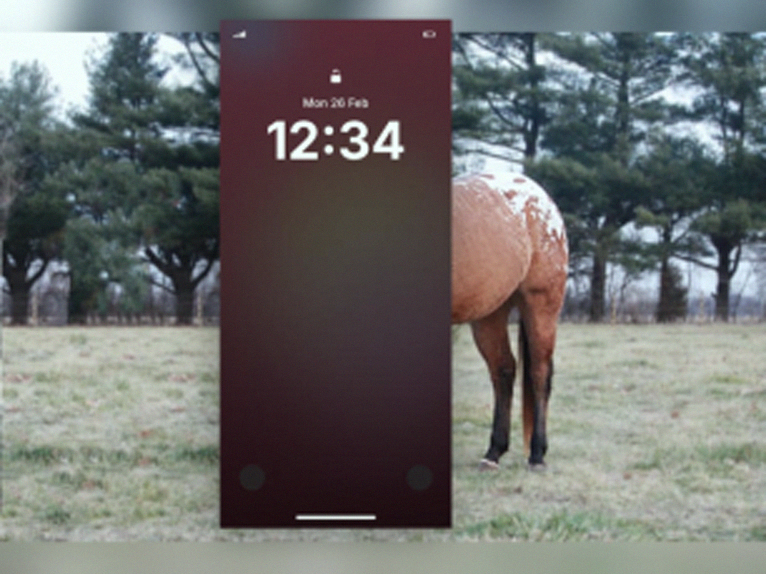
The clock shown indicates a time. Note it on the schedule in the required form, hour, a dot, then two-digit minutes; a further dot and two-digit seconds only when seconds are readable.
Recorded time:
12.34
